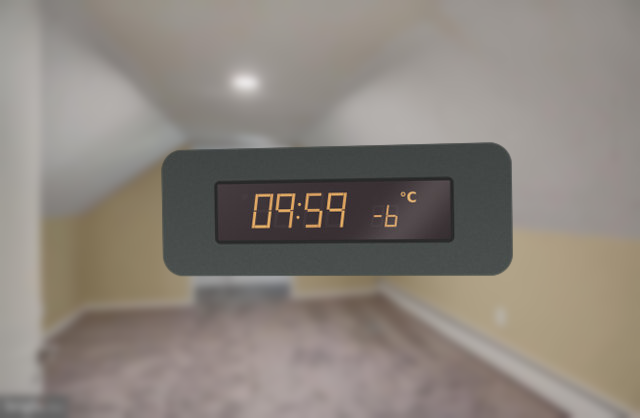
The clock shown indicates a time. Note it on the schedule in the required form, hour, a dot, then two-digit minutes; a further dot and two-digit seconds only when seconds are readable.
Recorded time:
9.59
